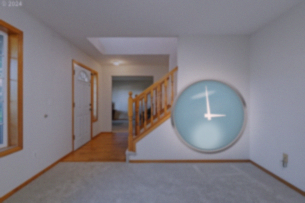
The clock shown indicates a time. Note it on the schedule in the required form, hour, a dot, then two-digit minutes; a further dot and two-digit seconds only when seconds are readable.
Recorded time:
2.59
